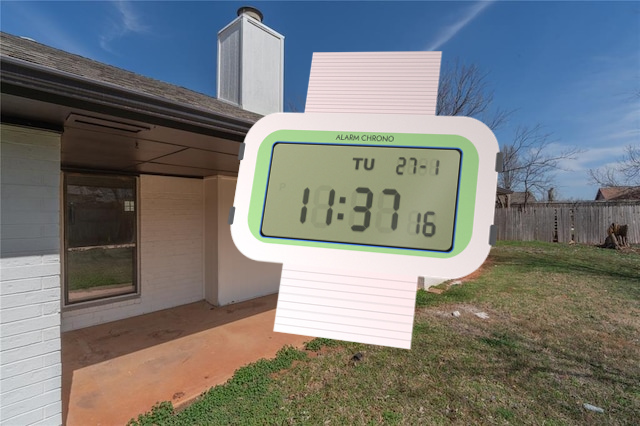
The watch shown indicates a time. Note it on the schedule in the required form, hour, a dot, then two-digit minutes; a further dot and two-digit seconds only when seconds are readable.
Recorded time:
11.37.16
